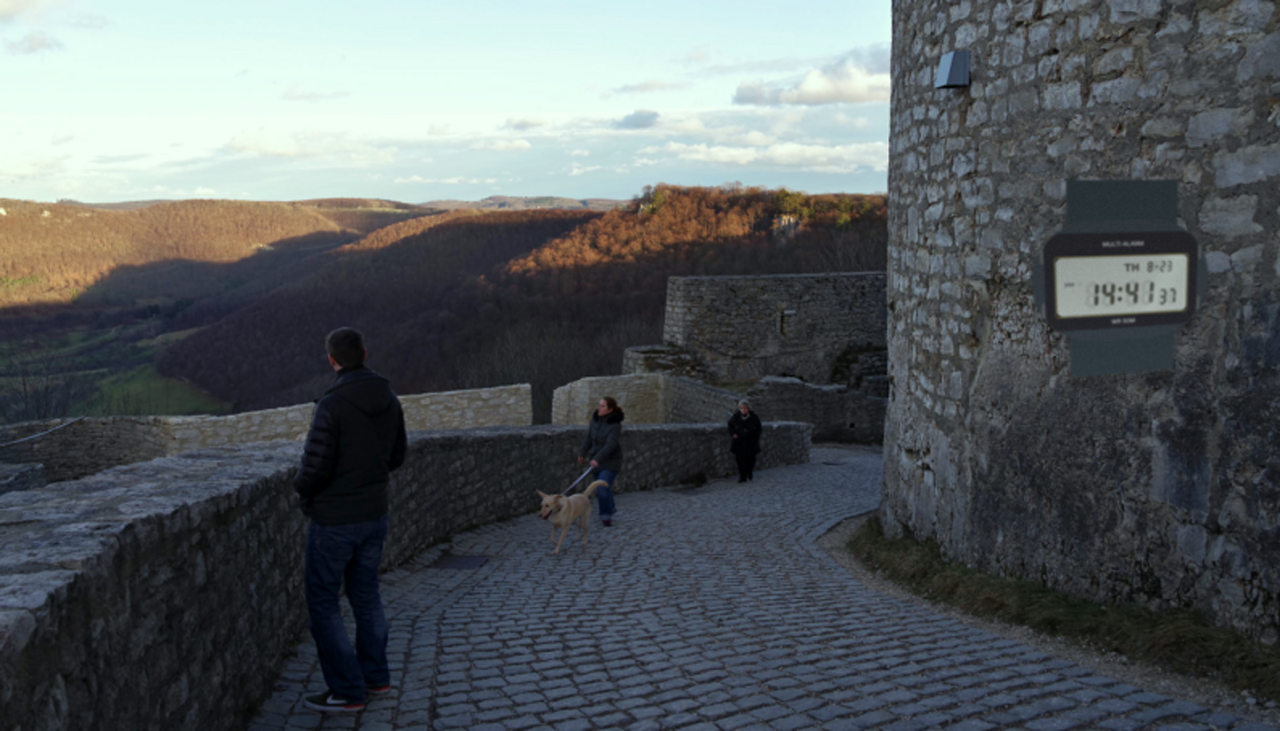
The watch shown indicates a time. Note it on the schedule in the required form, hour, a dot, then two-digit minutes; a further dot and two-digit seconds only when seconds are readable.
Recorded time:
14.41.37
